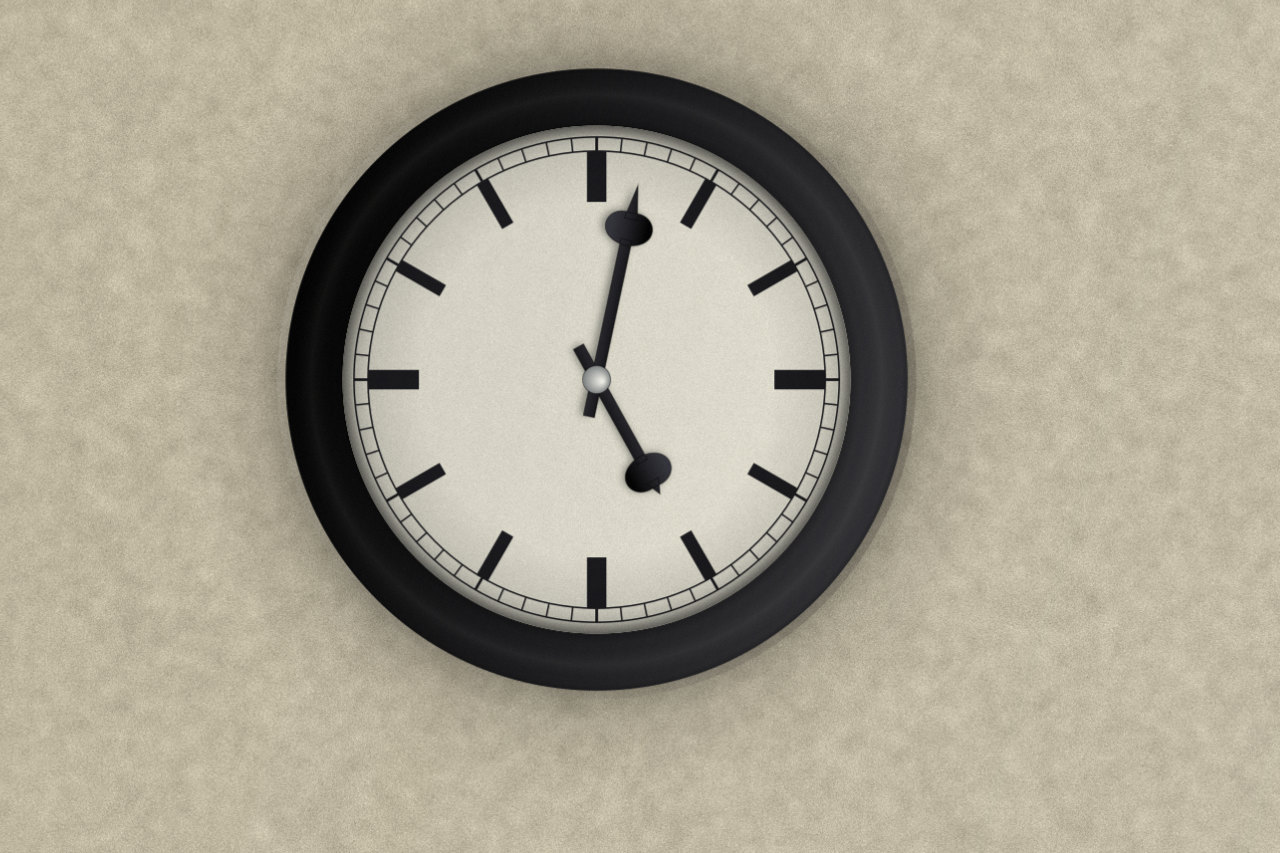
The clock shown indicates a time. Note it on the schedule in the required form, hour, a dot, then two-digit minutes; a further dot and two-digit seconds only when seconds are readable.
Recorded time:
5.02
